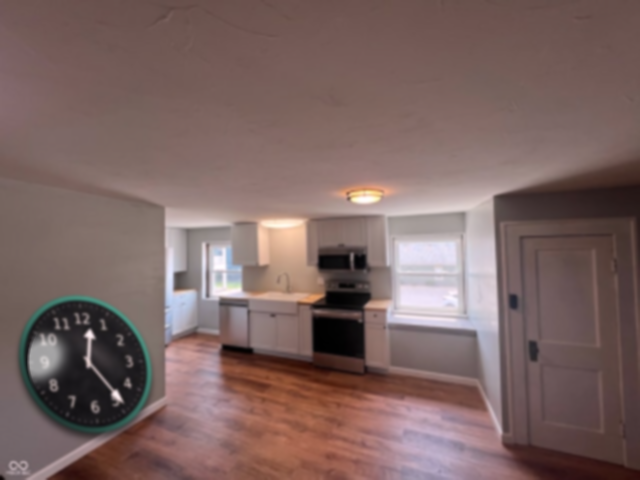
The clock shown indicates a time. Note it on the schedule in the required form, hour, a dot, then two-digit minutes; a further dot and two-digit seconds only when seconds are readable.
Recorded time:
12.24
